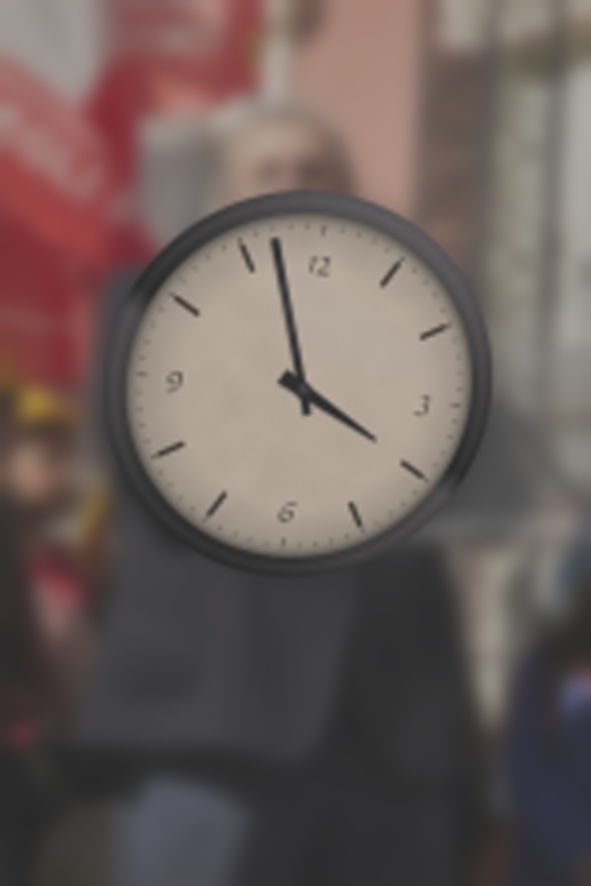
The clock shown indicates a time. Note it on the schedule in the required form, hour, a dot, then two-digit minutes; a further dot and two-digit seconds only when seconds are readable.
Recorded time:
3.57
